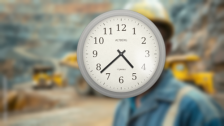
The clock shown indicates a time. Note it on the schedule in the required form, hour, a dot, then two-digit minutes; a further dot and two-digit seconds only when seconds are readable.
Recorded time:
4.38
